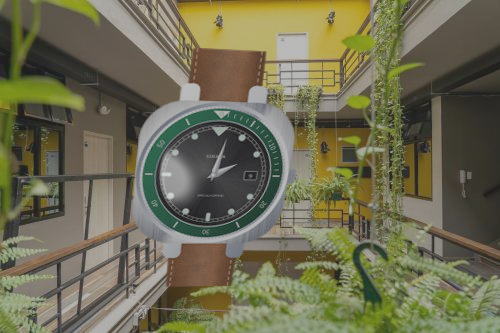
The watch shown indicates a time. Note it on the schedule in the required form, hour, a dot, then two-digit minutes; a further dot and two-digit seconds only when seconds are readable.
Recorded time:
2.02
